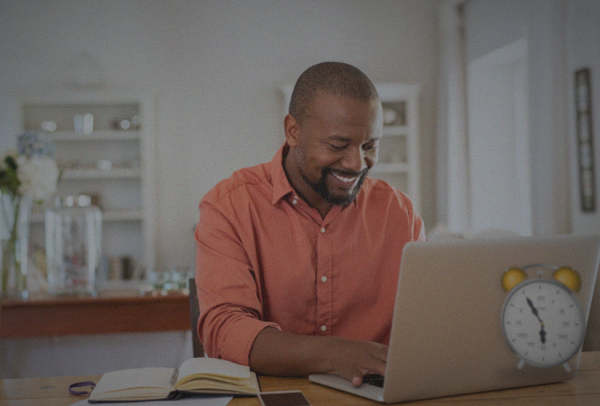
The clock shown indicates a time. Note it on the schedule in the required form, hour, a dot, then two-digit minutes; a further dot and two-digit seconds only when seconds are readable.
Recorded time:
5.55
